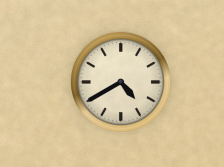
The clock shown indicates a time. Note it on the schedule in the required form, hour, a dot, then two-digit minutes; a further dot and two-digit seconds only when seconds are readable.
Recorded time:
4.40
